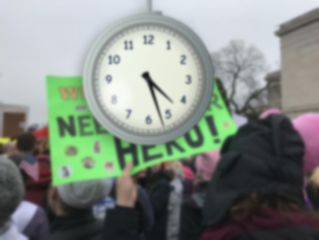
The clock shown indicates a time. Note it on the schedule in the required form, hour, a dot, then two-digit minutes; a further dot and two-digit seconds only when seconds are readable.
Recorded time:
4.27
